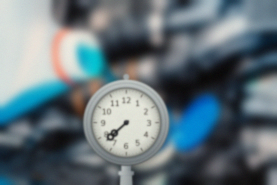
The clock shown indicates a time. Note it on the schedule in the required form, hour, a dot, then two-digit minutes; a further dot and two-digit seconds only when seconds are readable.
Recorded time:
7.38
